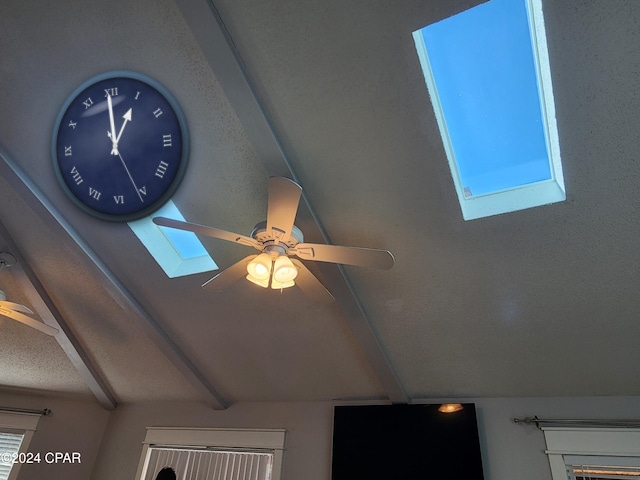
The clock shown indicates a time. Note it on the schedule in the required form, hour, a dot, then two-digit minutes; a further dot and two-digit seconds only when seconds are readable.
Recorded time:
12.59.26
